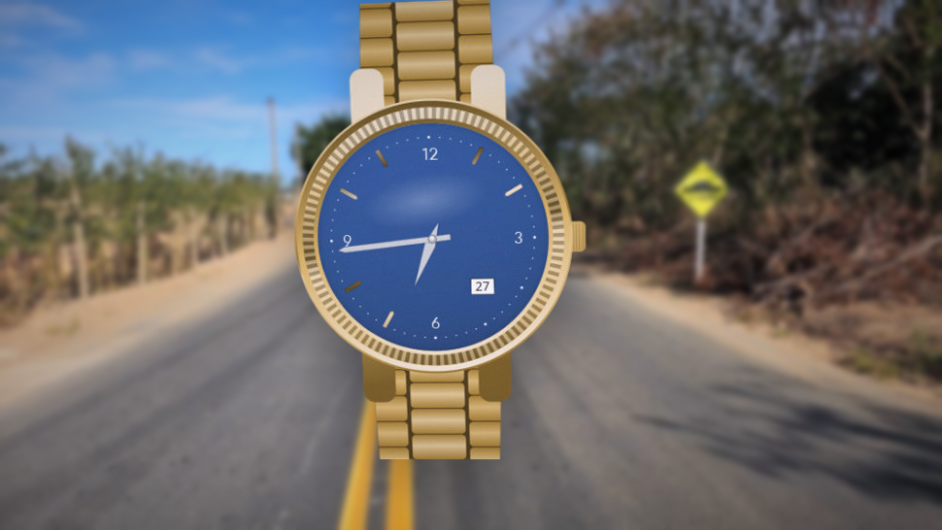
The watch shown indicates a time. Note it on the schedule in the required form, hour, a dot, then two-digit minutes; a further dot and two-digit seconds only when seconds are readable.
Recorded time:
6.44
